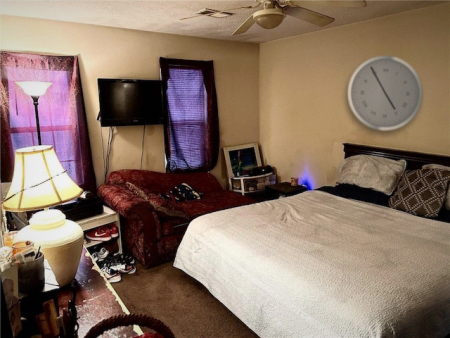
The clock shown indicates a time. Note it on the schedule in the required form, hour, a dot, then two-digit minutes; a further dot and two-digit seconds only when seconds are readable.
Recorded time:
4.55
